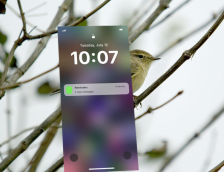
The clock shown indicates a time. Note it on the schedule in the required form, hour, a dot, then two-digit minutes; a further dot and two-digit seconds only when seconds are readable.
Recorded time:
10.07
